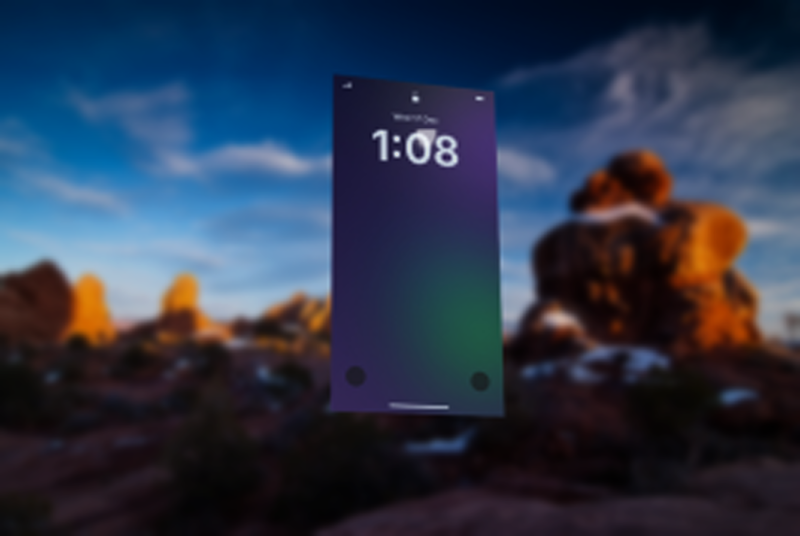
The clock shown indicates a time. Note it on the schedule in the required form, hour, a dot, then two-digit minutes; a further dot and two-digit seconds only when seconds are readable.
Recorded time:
1.08
